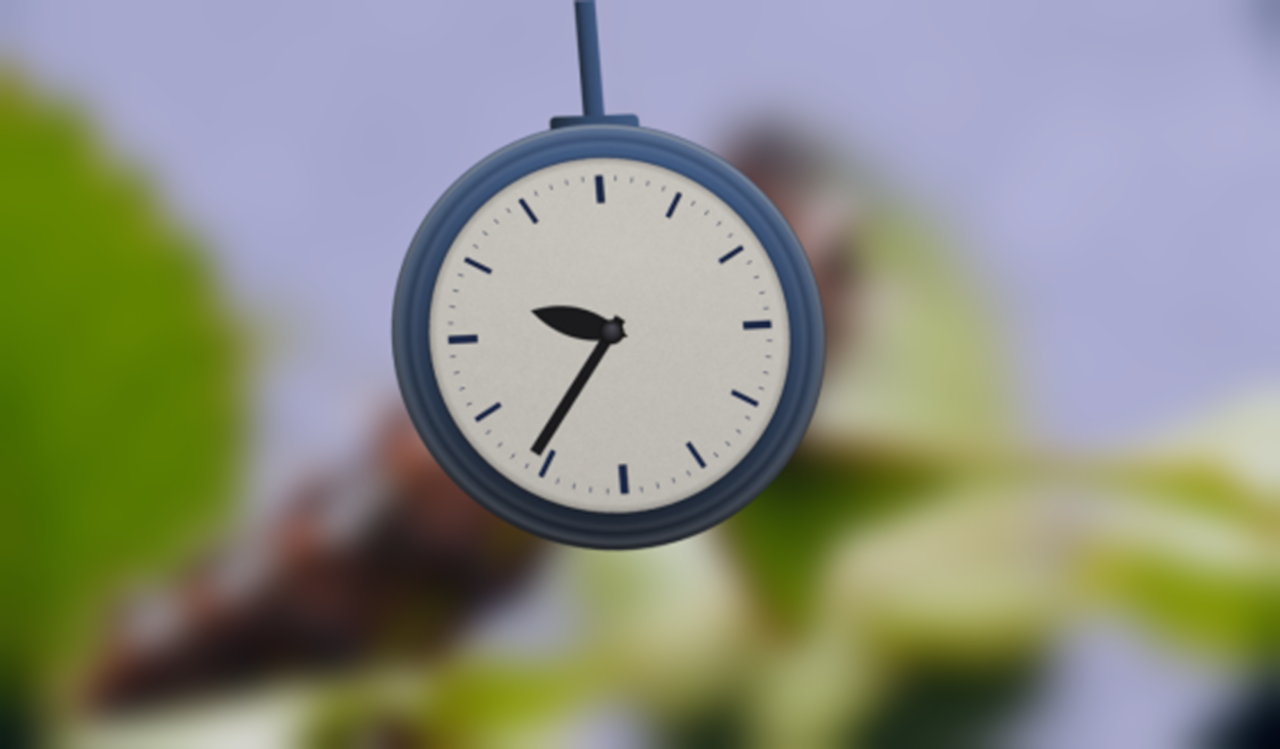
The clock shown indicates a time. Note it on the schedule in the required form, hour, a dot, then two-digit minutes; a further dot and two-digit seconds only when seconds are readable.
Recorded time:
9.36
